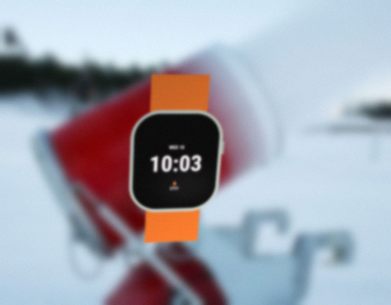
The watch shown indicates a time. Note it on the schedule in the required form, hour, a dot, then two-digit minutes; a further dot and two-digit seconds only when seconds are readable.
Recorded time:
10.03
